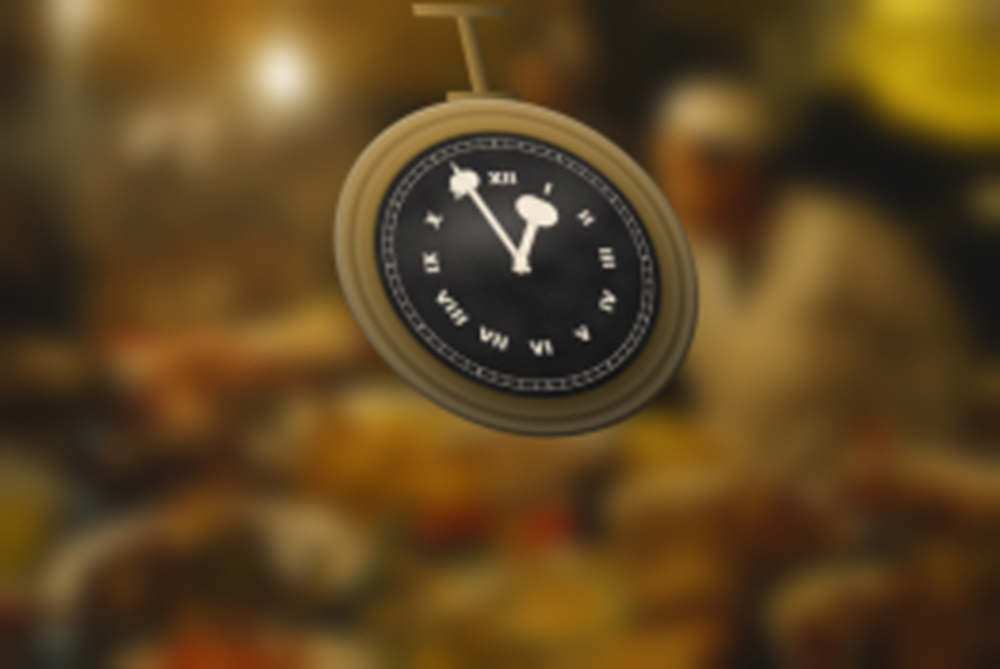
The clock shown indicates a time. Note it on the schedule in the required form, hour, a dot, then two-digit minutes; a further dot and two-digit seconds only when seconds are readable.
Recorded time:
12.56
